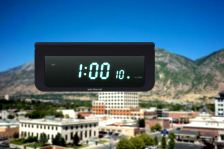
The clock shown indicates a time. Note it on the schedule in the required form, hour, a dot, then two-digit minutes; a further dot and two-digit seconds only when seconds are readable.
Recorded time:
1.00.10
